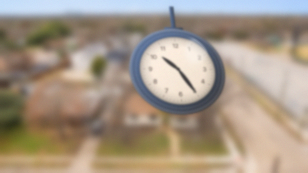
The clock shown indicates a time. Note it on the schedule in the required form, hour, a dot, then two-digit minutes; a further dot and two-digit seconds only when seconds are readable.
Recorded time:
10.25
